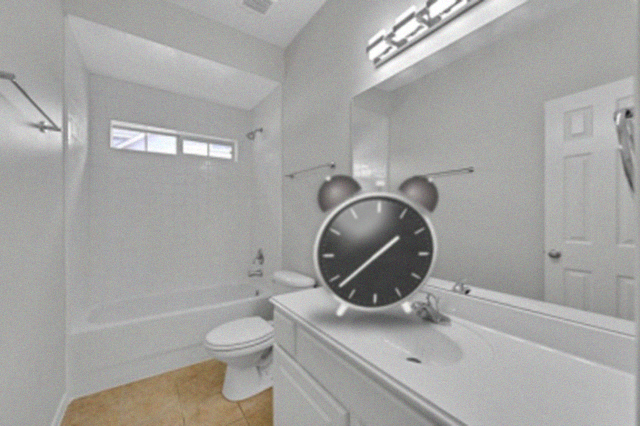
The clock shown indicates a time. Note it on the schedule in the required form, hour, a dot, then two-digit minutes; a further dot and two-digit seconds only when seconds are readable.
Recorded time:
1.38
